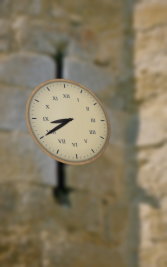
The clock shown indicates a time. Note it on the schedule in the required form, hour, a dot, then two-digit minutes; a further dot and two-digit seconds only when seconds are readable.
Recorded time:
8.40
